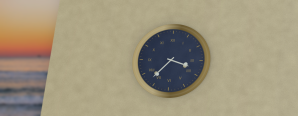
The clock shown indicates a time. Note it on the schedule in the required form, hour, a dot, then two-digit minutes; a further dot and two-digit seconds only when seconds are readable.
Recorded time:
3.37
